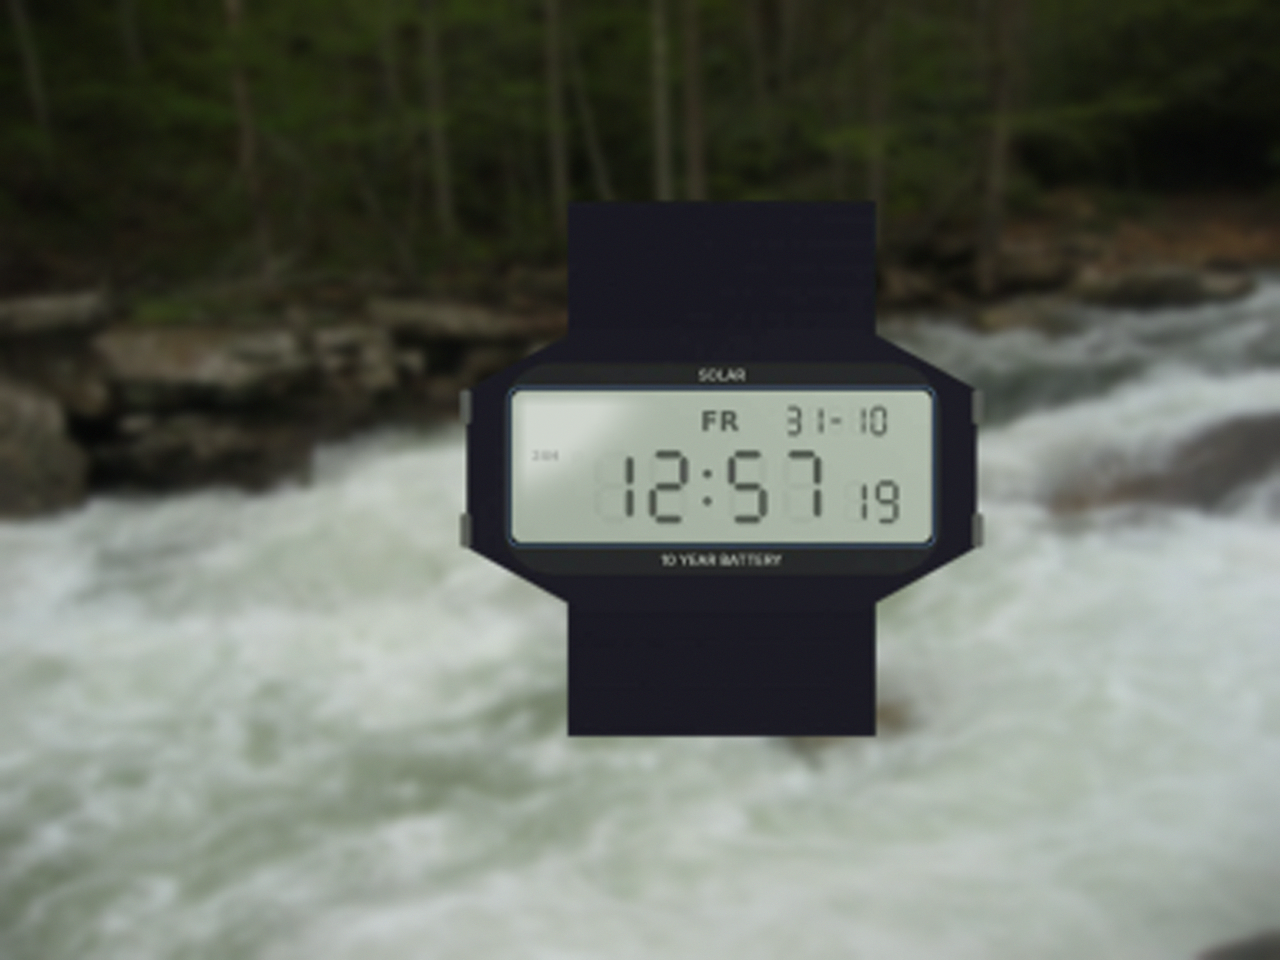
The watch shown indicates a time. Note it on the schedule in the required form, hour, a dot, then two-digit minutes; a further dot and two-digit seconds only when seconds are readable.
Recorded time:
12.57.19
